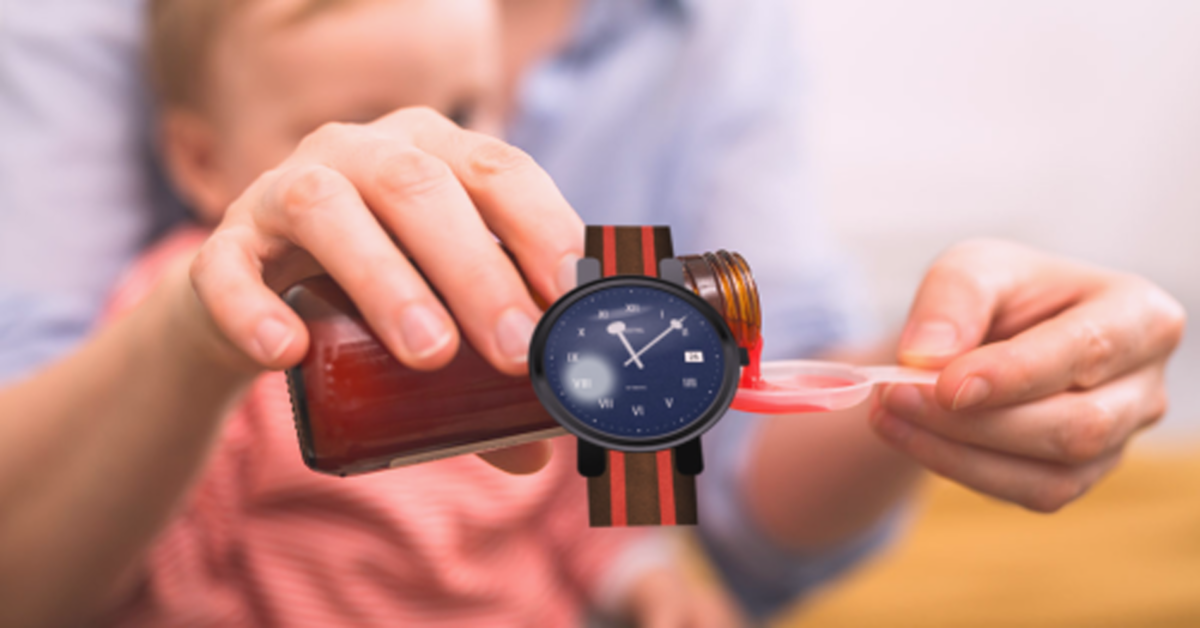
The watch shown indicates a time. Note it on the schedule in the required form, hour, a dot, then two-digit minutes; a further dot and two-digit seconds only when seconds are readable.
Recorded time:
11.08
